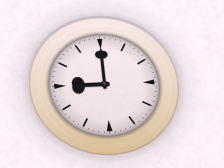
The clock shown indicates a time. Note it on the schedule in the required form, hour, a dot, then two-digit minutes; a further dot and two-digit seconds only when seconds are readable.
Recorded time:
9.00
